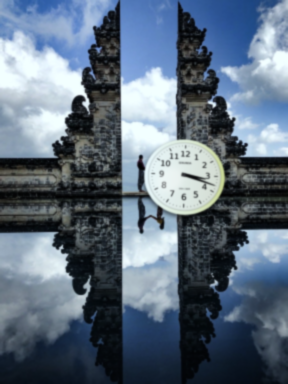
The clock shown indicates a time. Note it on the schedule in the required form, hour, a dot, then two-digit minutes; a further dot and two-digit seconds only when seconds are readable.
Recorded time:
3.18
